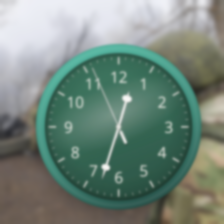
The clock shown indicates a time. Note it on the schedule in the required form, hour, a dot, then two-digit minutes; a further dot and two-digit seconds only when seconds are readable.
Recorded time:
12.32.56
